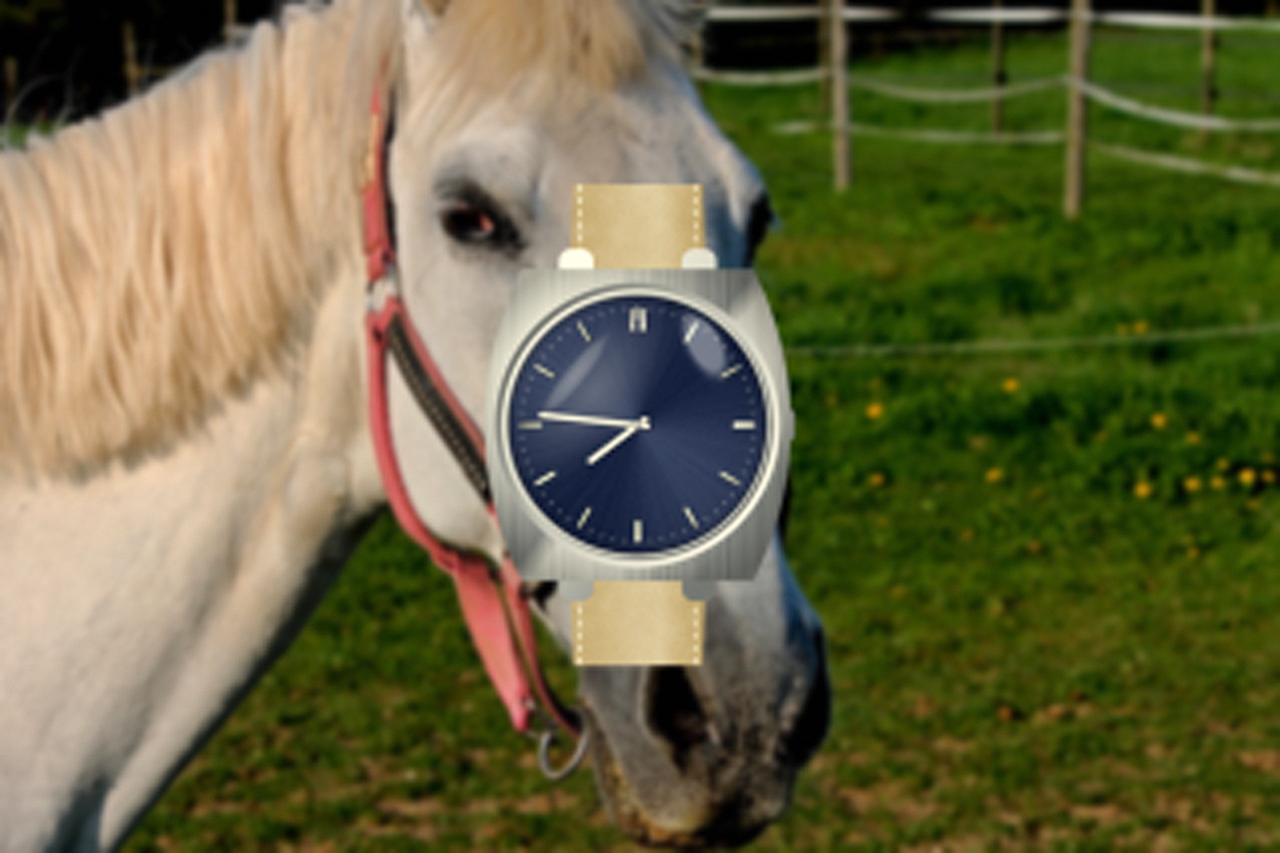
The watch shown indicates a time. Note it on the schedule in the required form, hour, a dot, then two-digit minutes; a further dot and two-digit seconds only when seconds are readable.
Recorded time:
7.46
